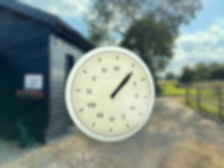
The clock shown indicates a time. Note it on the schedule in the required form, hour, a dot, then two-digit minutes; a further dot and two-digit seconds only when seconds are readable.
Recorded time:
1.06
